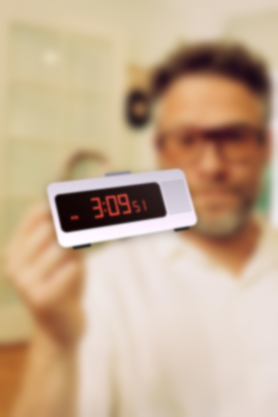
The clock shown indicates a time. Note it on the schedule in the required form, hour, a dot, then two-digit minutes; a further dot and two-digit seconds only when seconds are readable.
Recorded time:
3.09
